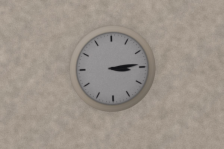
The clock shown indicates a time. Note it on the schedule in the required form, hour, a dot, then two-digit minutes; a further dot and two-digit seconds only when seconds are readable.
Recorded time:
3.14
